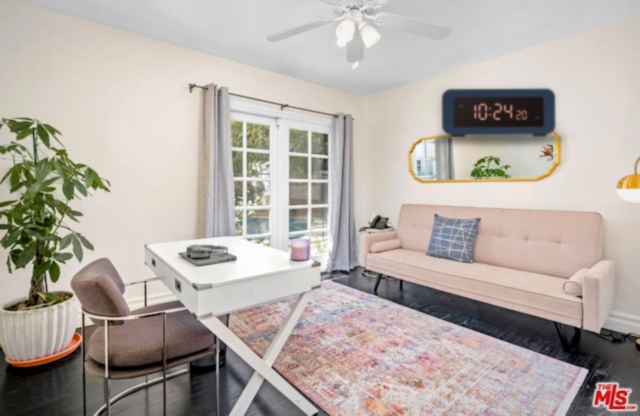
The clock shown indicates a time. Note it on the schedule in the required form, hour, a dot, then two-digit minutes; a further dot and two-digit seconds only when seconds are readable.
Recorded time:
10.24
